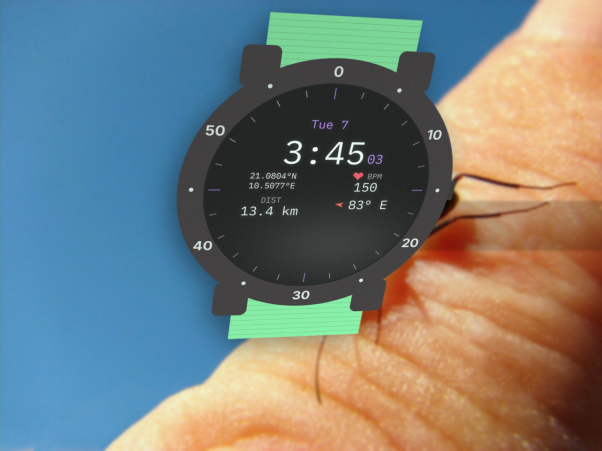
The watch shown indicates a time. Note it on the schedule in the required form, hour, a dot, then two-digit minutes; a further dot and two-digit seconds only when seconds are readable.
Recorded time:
3.45.03
